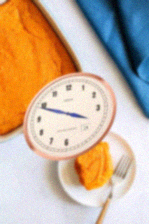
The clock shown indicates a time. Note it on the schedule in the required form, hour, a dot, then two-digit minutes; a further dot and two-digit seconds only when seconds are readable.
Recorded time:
3.49
